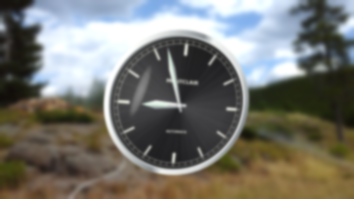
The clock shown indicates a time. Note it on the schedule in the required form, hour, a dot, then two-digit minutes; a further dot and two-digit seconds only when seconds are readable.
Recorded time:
8.57
